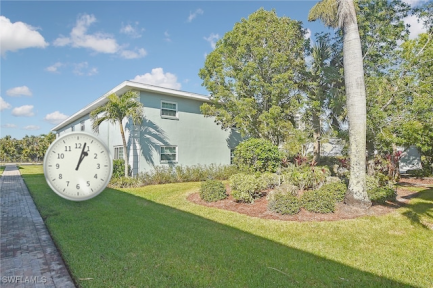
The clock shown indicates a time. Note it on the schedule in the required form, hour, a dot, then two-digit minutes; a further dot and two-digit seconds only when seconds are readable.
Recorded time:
1.03
